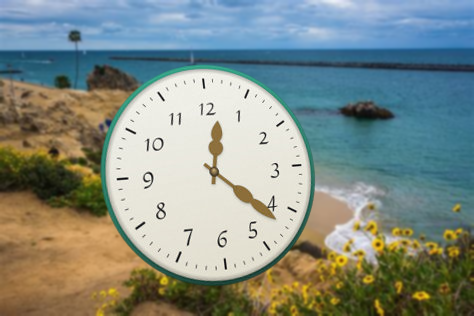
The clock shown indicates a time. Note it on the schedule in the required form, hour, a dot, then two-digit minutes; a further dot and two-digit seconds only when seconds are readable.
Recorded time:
12.22
